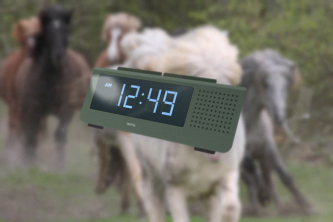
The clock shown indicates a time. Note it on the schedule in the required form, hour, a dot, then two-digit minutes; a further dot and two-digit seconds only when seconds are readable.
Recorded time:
12.49
